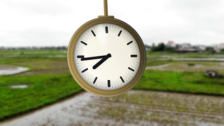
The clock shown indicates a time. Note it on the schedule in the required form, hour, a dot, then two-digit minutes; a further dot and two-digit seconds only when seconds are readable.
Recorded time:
7.44
